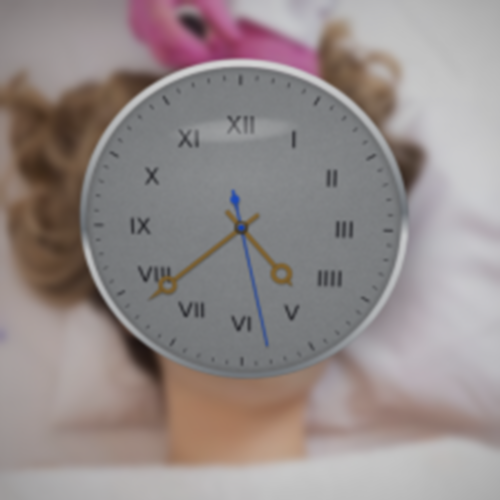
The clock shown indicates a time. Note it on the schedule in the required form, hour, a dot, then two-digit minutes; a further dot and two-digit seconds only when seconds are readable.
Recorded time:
4.38.28
